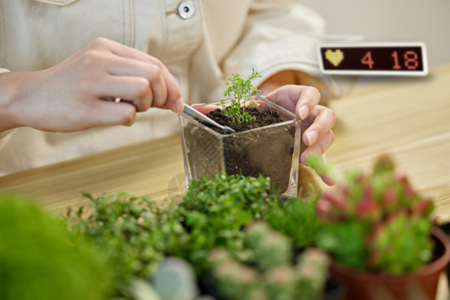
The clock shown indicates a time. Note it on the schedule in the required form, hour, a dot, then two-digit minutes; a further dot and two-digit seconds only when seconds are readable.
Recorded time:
4.18
